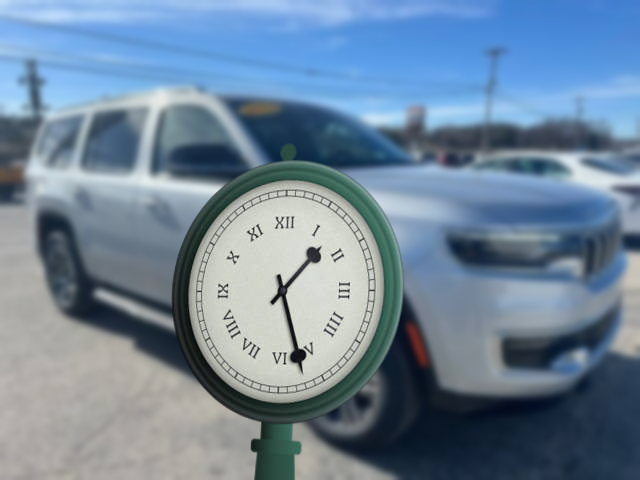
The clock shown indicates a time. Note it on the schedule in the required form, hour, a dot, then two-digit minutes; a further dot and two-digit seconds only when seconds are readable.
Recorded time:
1.27
